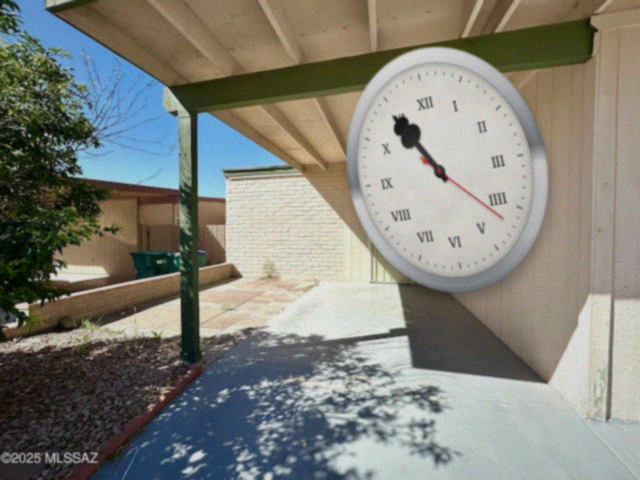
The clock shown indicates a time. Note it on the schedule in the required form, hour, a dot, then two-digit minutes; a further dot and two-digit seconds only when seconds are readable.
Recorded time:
10.54.22
